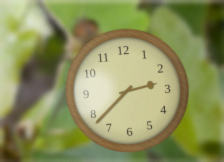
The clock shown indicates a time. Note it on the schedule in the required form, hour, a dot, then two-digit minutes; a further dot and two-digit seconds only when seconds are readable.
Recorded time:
2.38
